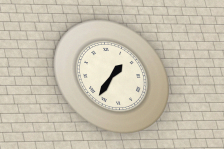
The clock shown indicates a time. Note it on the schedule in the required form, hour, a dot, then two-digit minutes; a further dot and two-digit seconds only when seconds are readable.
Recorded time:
1.37
